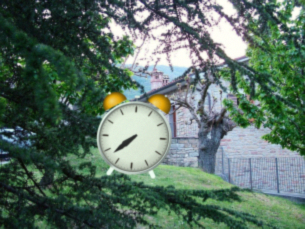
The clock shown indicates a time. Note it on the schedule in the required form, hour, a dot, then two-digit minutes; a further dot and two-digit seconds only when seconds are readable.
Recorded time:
7.38
